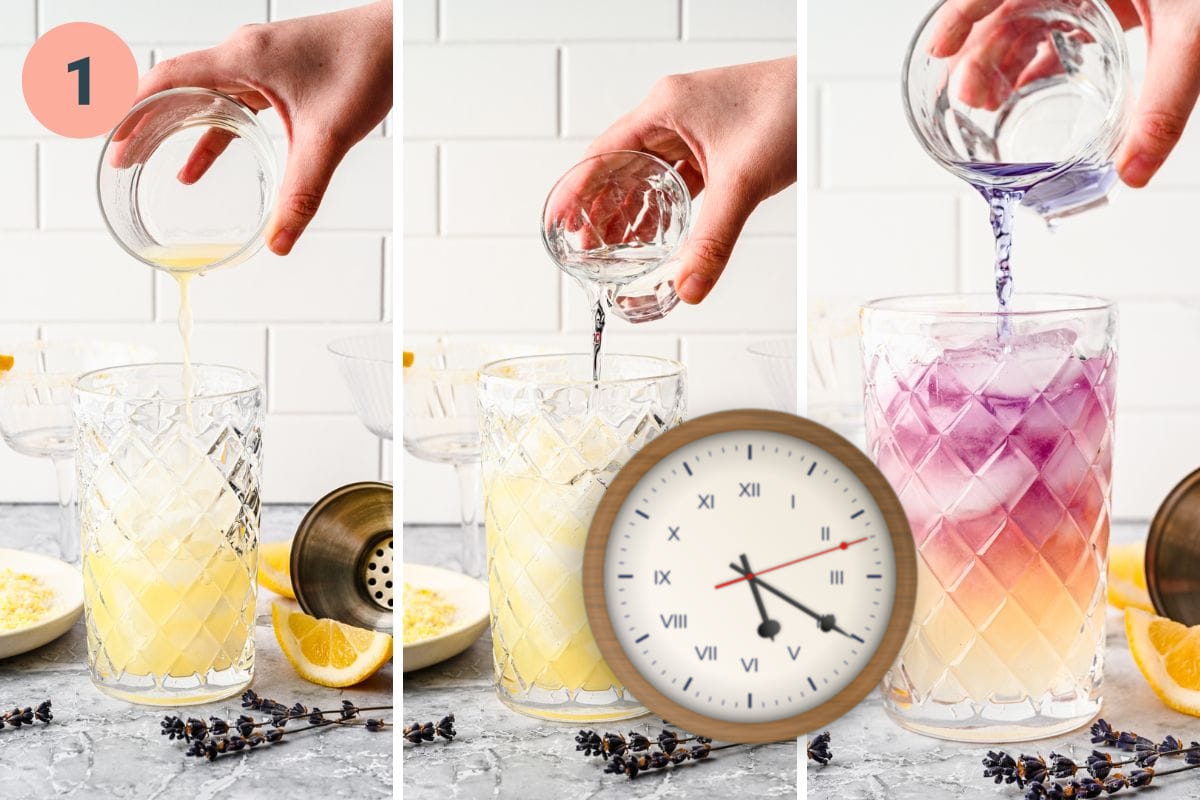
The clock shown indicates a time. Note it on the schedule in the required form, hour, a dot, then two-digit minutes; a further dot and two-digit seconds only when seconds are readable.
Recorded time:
5.20.12
